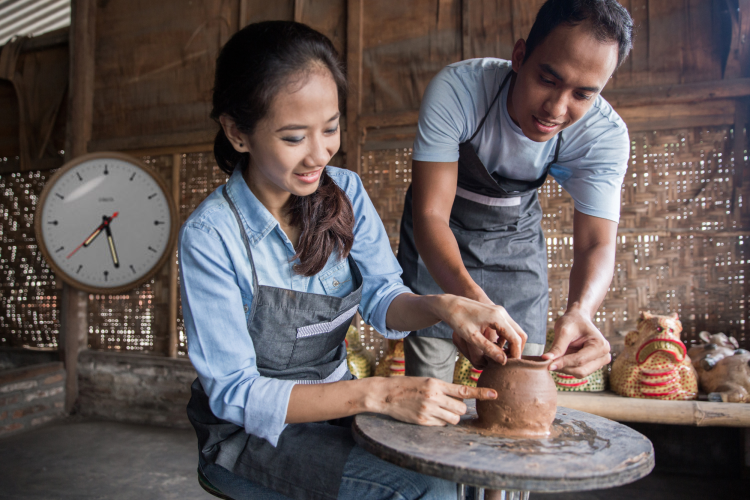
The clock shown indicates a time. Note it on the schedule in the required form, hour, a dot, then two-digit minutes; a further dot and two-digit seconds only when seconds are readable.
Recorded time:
7.27.38
